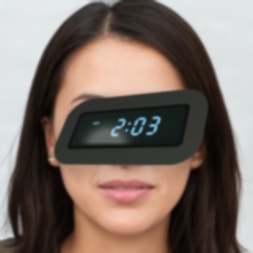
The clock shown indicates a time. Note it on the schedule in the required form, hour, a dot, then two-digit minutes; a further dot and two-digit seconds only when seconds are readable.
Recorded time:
2.03
